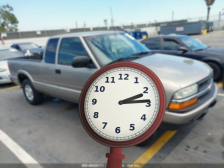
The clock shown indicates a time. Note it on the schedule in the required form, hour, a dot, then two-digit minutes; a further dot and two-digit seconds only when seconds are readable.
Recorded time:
2.14
